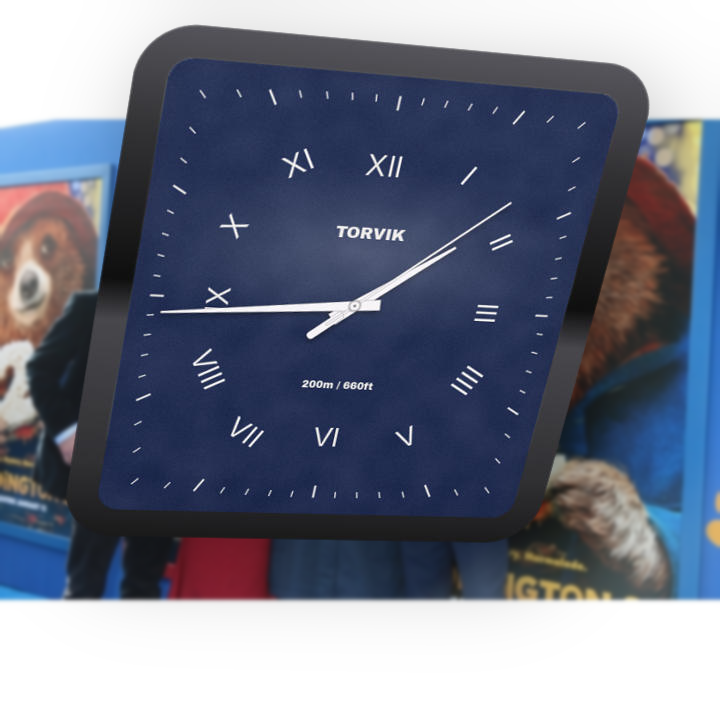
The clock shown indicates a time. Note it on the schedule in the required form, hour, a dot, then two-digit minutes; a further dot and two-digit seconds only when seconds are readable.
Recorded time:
1.44.08
